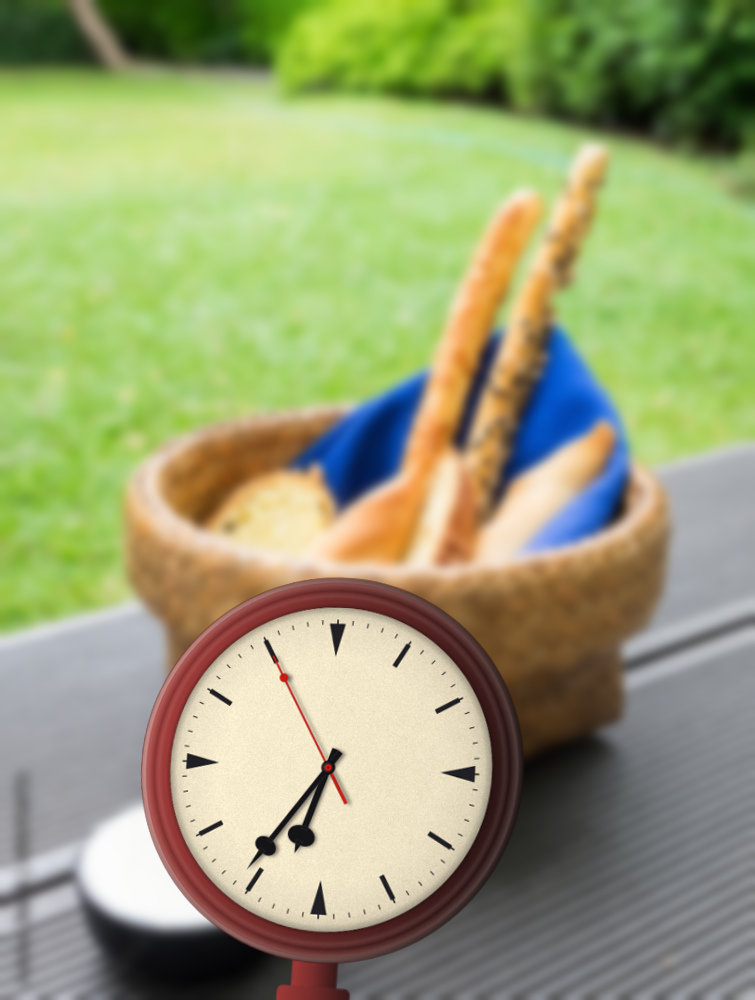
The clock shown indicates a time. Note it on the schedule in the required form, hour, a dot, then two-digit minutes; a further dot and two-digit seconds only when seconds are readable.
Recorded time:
6.35.55
